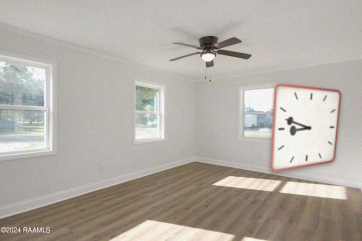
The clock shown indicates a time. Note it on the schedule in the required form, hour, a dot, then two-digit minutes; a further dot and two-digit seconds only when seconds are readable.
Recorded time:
8.48
